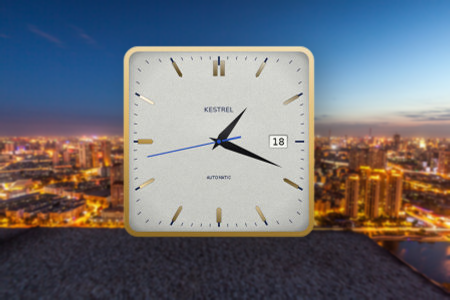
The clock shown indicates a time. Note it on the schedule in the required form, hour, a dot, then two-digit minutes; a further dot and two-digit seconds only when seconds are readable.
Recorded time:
1.18.43
